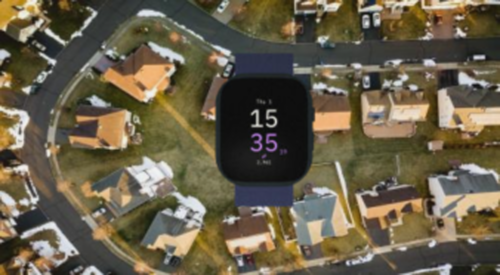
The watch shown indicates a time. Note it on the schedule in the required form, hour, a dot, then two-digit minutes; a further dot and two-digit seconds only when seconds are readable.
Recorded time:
15.35
